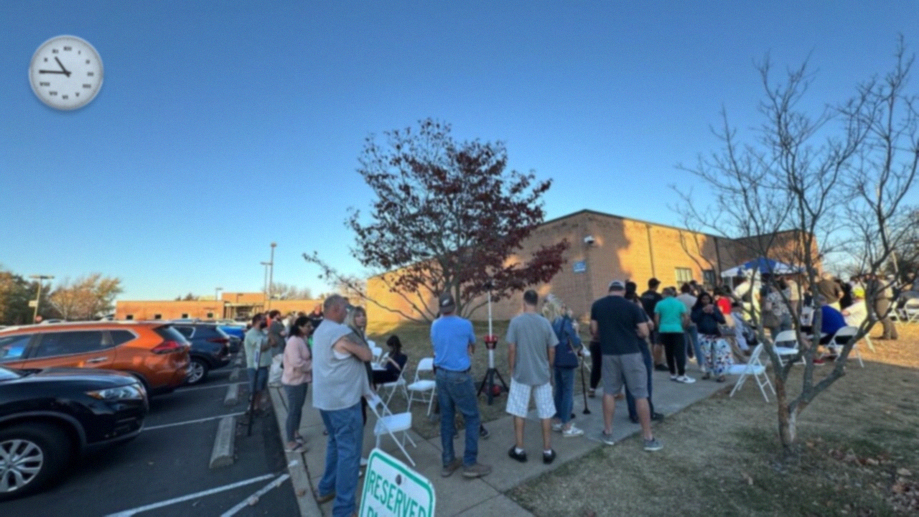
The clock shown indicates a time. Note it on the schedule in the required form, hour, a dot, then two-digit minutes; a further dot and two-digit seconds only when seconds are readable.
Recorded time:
10.45
